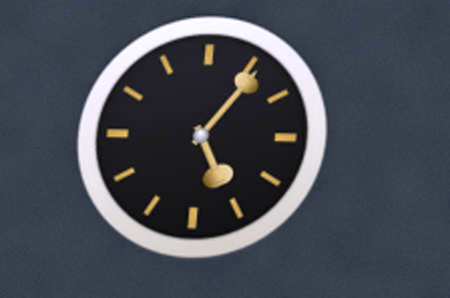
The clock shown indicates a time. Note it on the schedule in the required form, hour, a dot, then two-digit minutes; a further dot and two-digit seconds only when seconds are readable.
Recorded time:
5.06
